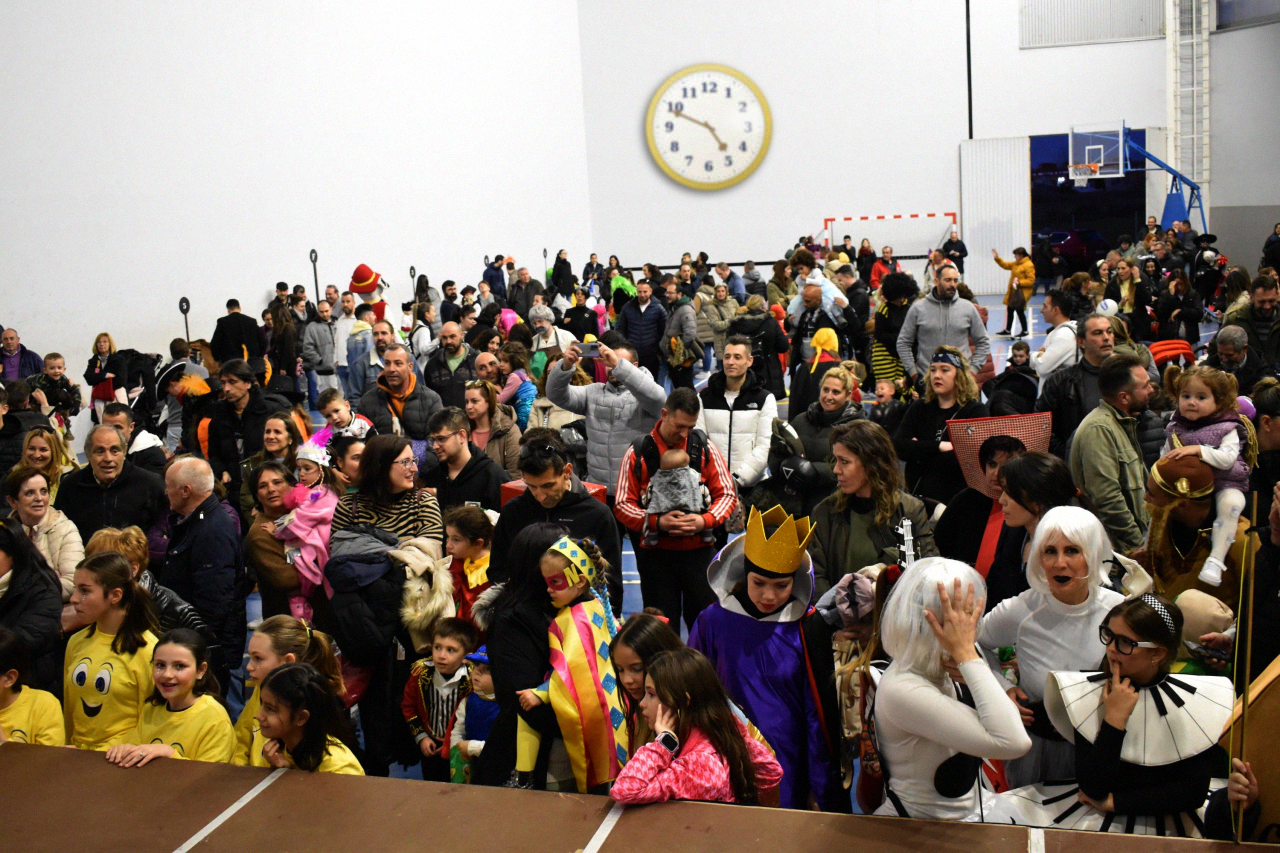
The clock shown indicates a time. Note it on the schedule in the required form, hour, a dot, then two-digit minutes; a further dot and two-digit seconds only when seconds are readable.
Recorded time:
4.49
